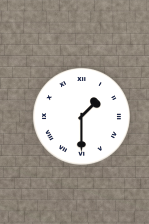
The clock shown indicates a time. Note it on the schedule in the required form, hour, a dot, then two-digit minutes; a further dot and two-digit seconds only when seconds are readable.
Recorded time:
1.30
